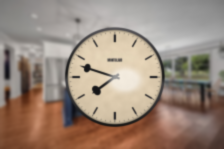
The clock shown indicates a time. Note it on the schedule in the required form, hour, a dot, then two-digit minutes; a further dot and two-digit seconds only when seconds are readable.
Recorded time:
7.48
